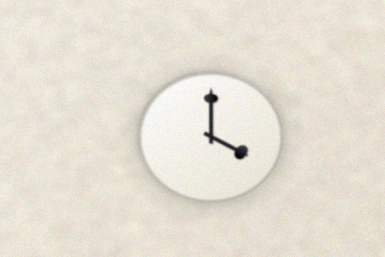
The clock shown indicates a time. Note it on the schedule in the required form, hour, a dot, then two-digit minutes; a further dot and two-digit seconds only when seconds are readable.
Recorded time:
4.00
